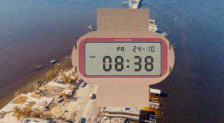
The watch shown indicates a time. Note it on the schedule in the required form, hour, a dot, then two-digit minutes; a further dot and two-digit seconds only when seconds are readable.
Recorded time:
8.38
